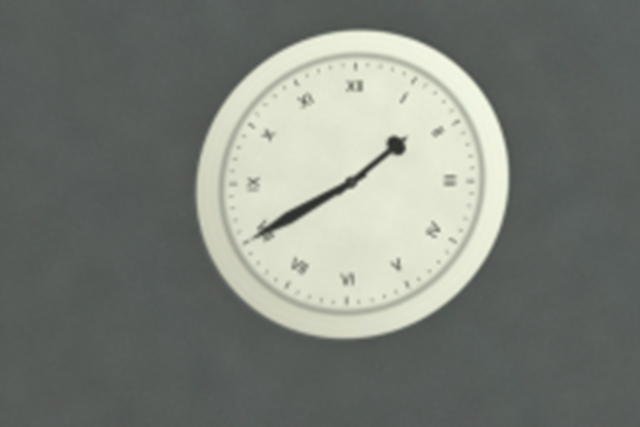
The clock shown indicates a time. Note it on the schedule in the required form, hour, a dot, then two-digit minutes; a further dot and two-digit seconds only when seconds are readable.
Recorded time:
1.40
